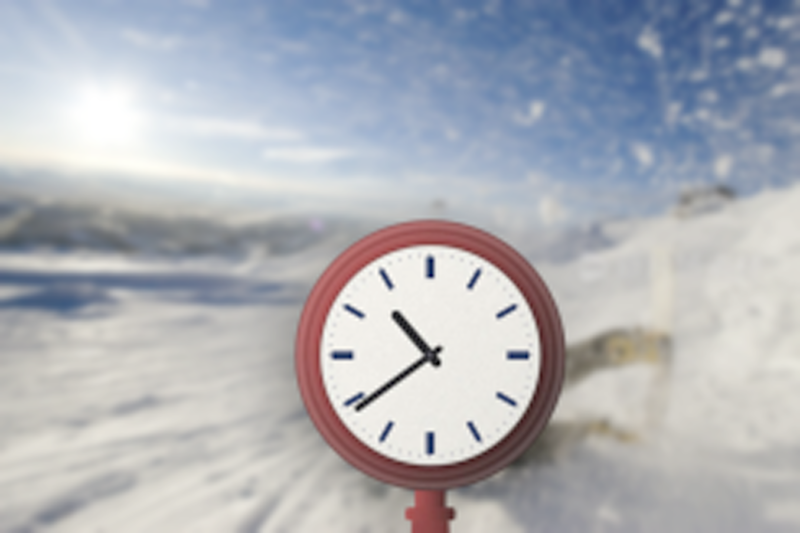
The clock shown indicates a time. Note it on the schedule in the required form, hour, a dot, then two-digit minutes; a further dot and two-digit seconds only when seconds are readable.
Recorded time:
10.39
